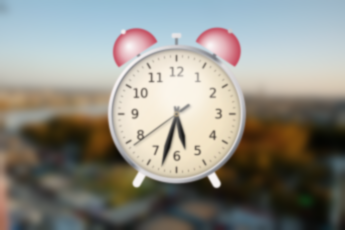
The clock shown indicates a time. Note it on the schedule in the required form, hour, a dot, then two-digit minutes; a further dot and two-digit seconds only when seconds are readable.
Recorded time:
5.32.39
